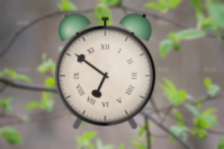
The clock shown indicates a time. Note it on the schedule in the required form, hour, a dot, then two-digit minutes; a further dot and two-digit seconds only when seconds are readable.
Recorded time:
6.51
